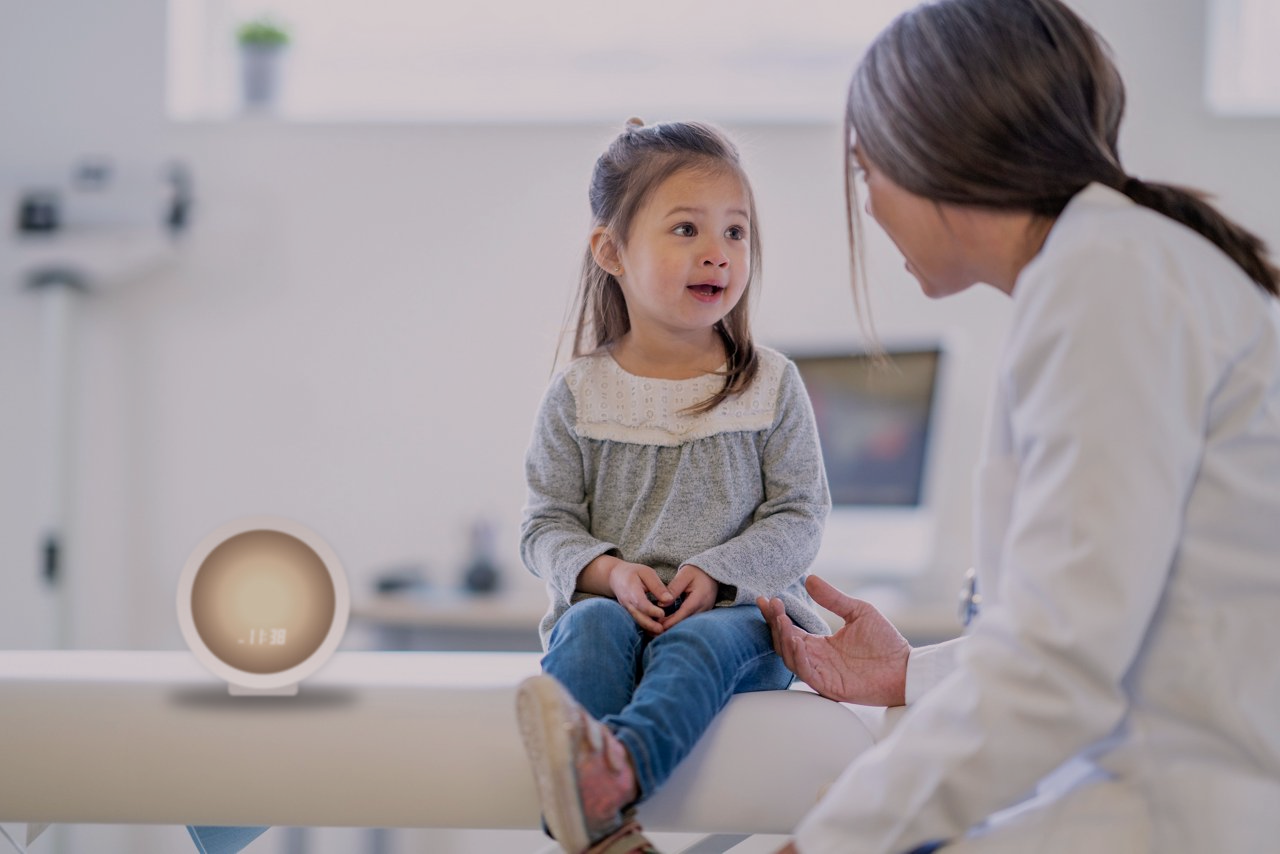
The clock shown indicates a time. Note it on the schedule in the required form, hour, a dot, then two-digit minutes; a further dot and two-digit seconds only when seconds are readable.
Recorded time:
11.38
